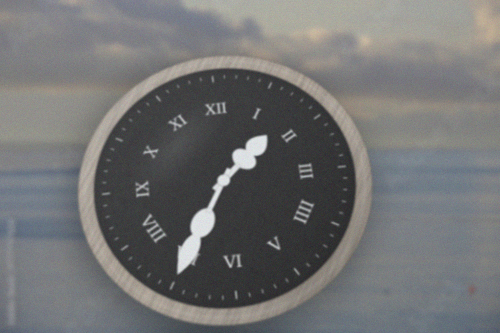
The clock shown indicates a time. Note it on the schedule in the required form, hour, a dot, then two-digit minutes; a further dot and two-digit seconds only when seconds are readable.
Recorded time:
1.35
